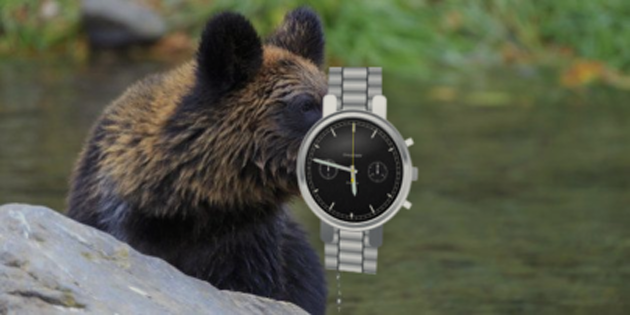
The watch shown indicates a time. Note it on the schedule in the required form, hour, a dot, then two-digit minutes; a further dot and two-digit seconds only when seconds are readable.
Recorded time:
5.47
